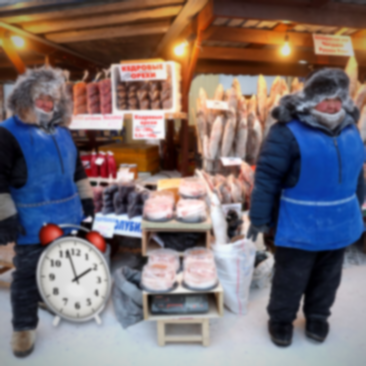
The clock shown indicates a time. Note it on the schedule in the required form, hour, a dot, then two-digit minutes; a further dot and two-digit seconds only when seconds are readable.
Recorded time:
1.57
